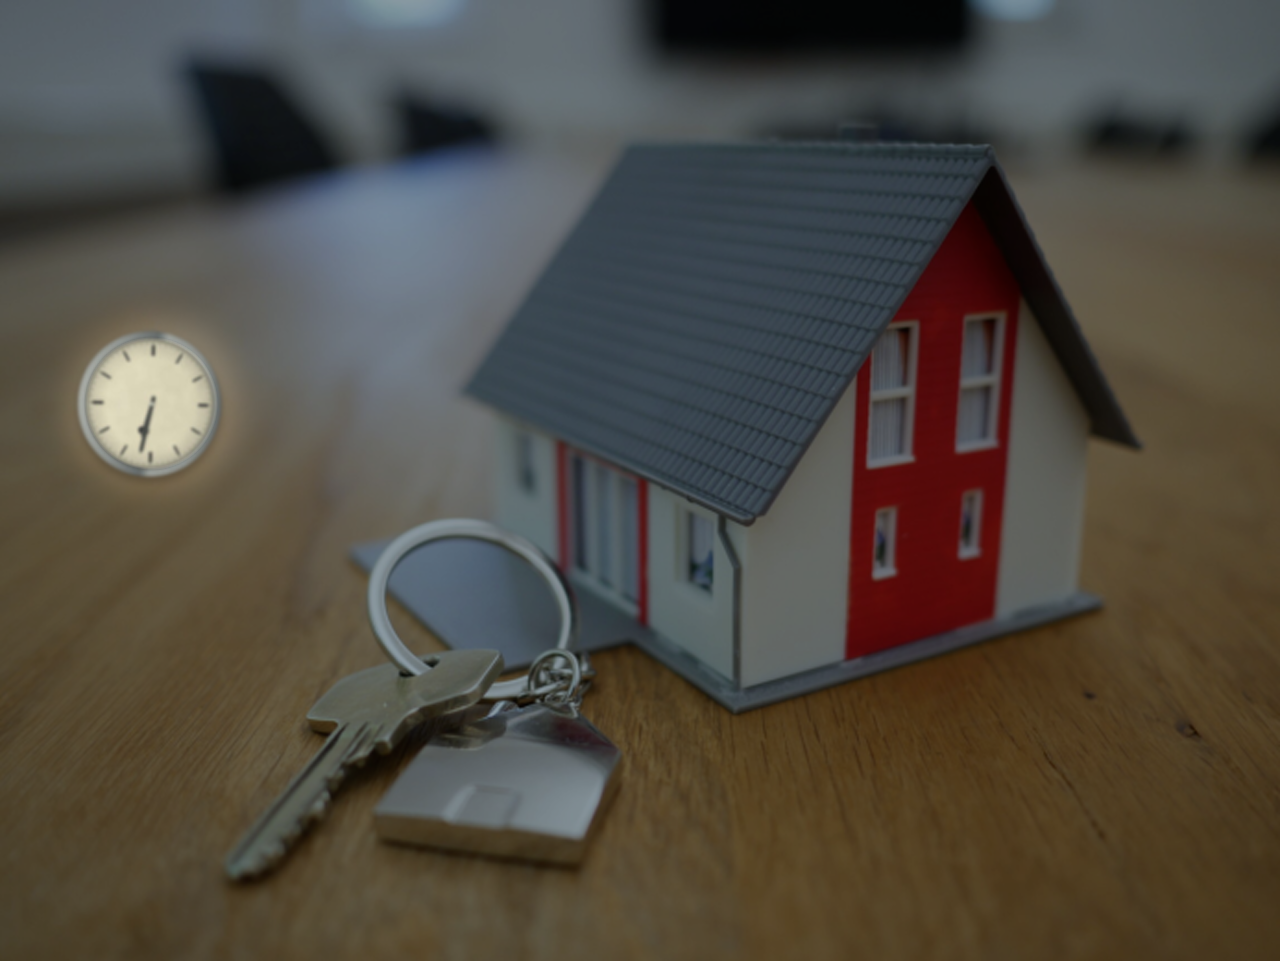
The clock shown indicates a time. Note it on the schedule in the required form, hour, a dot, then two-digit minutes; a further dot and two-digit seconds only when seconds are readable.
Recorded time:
6.32
